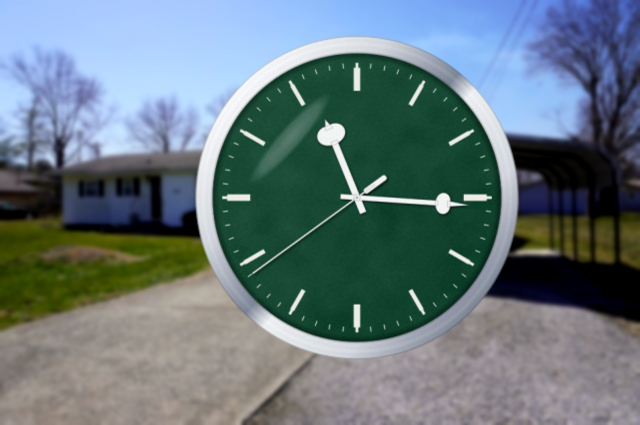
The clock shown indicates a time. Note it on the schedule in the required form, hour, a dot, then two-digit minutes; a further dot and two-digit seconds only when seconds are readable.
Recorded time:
11.15.39
